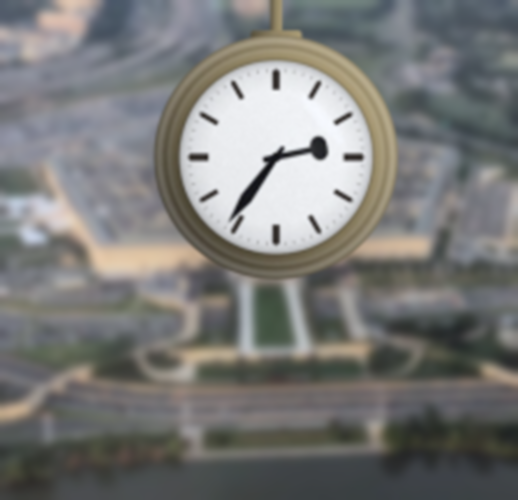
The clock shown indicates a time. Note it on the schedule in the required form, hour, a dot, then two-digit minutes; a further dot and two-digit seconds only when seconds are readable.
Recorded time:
2.36
